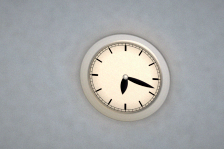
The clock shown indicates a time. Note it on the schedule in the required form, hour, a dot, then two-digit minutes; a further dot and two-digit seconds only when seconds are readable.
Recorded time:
6.18
